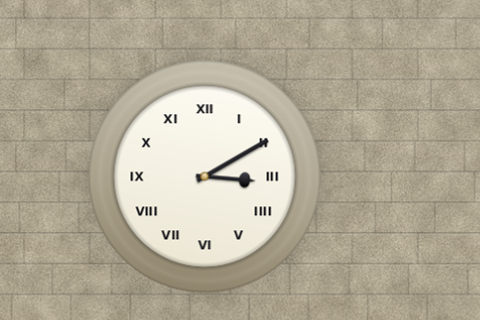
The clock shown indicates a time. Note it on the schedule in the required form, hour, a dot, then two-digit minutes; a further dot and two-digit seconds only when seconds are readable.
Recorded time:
3.10
